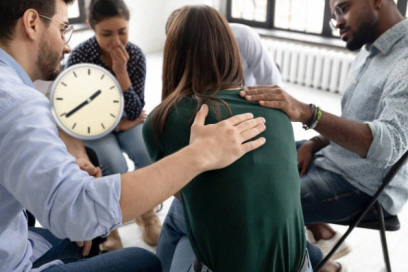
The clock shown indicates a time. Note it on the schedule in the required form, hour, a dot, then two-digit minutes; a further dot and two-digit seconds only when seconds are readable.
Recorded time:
1.39
